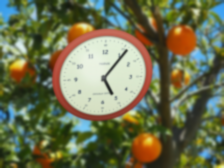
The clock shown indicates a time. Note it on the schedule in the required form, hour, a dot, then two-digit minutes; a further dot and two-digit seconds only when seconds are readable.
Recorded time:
5.06
